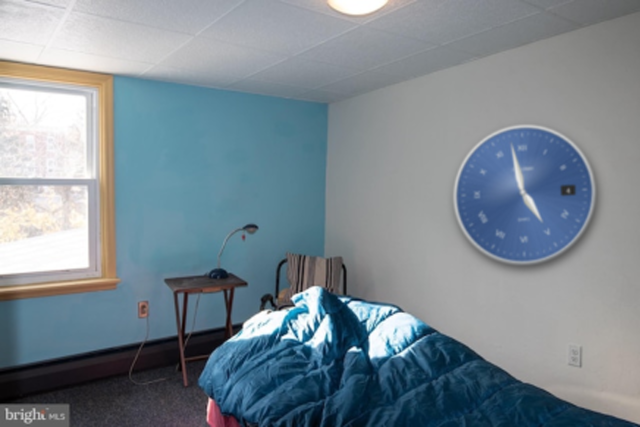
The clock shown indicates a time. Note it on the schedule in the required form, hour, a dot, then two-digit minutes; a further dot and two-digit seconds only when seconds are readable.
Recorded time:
4.58
